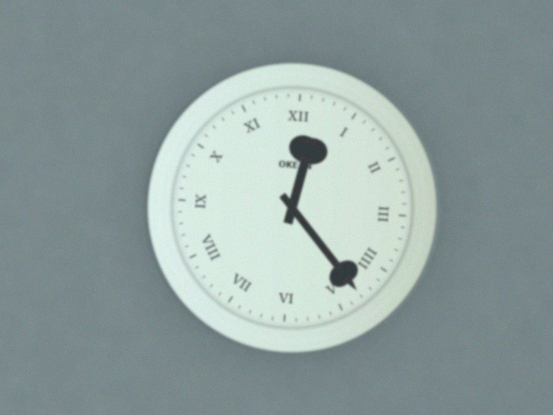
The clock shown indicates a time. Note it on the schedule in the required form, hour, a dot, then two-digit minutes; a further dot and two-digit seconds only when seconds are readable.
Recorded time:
12.23
